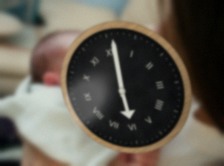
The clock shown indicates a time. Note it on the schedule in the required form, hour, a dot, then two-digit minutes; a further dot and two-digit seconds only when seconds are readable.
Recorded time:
6.01
